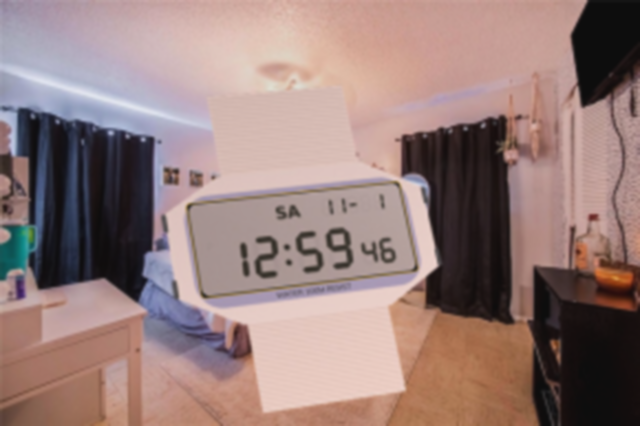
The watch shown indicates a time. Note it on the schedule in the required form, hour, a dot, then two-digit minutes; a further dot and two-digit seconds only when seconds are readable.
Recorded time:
12.59.46
